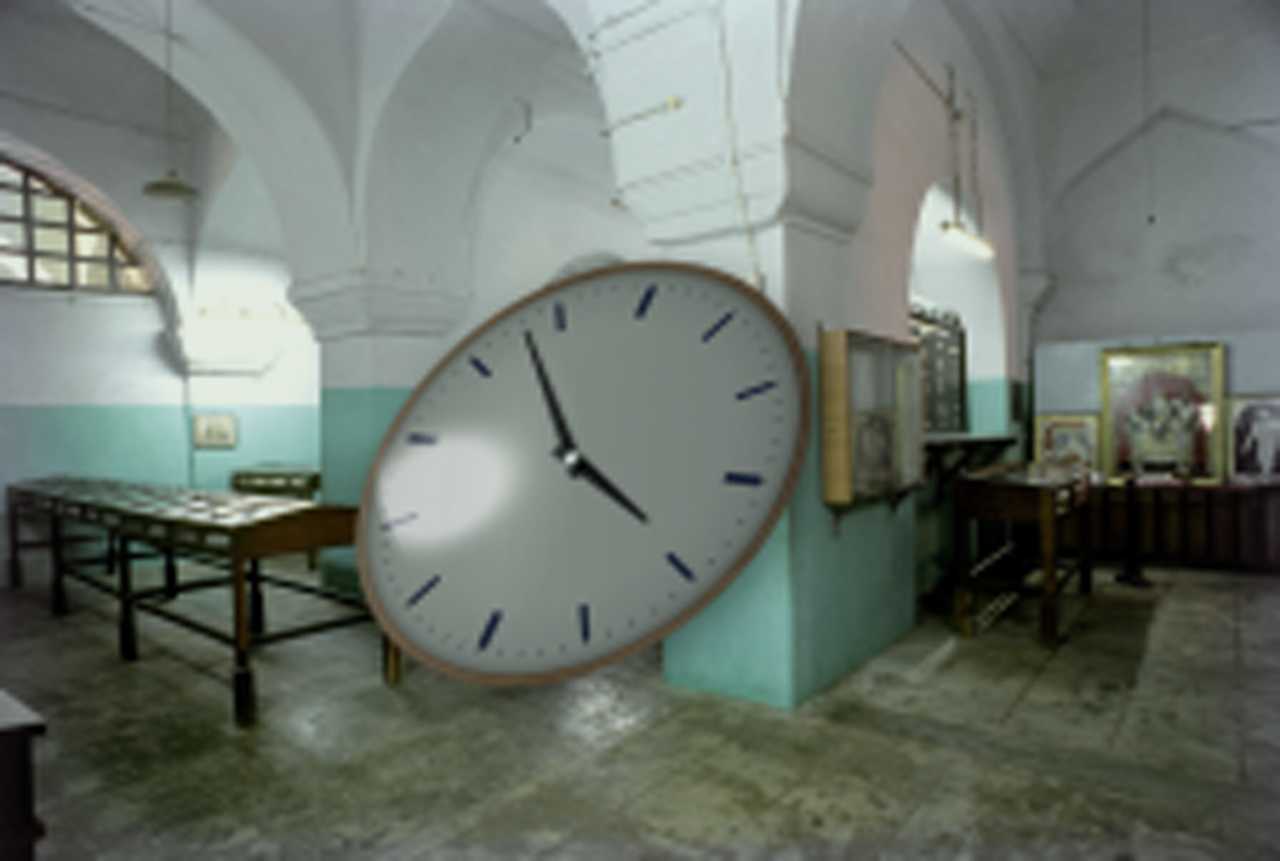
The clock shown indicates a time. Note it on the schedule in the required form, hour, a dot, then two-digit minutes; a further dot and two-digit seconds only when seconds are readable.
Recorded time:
3.53
